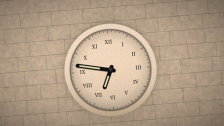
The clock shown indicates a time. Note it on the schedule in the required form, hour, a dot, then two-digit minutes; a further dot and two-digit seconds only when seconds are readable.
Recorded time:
6.47
